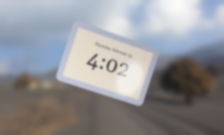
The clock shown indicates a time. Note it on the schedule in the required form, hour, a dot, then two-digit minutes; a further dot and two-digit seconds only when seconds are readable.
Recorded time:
4.02
